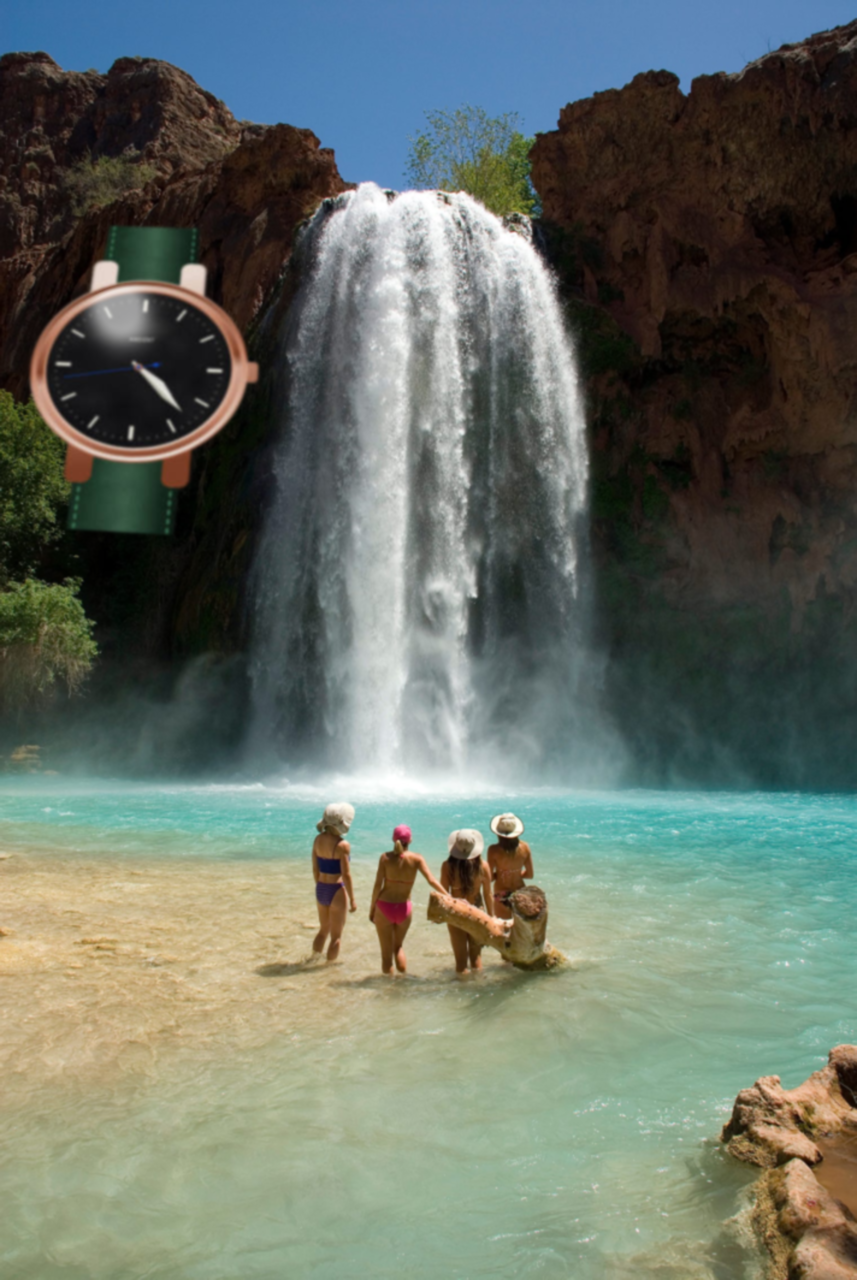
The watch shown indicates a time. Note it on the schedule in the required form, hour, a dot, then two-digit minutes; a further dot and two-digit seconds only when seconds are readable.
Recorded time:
4.22.43
